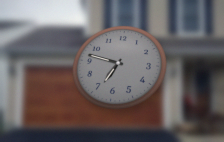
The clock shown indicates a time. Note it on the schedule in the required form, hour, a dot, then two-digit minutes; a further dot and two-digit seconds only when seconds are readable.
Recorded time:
6.47
